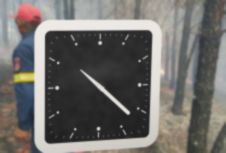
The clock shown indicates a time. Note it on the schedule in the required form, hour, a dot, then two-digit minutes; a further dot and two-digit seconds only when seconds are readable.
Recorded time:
10.22
